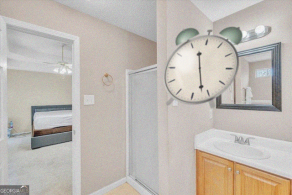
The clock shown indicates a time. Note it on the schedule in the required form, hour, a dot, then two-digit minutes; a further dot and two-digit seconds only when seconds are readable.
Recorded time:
11.27
